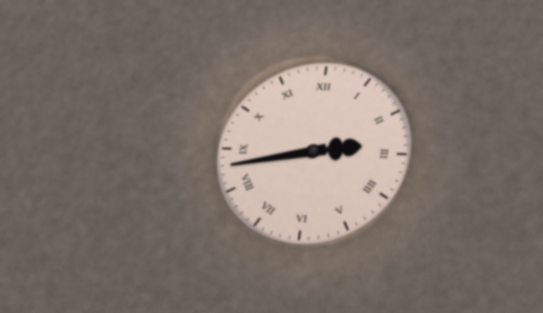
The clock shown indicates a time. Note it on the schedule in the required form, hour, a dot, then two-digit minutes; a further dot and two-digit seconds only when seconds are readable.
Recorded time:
2.43
